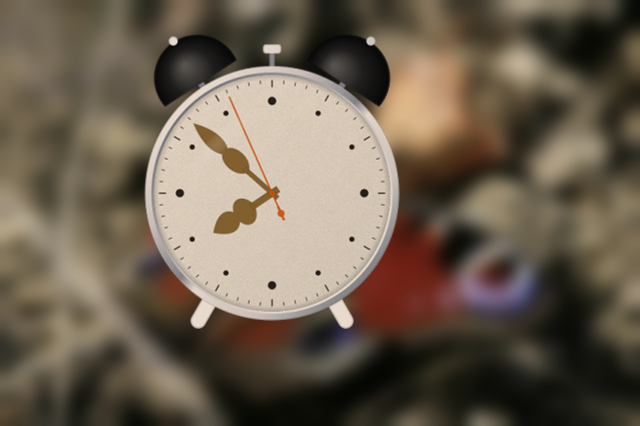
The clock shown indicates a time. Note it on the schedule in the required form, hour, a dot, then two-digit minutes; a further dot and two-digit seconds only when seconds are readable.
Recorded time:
7.51.56
